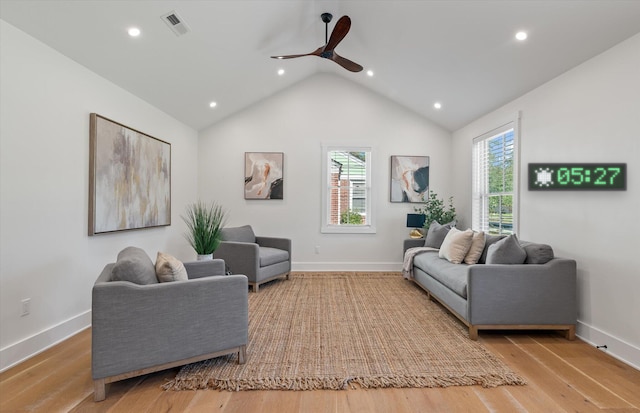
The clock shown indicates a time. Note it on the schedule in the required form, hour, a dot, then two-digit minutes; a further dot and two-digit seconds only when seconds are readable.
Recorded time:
5.27
